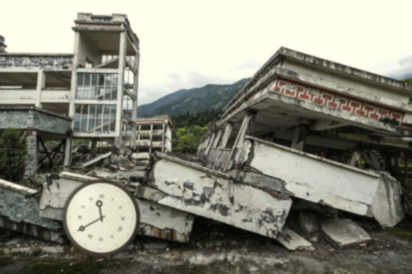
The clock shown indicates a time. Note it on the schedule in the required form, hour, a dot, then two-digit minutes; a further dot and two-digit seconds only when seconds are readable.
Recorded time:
11.40
